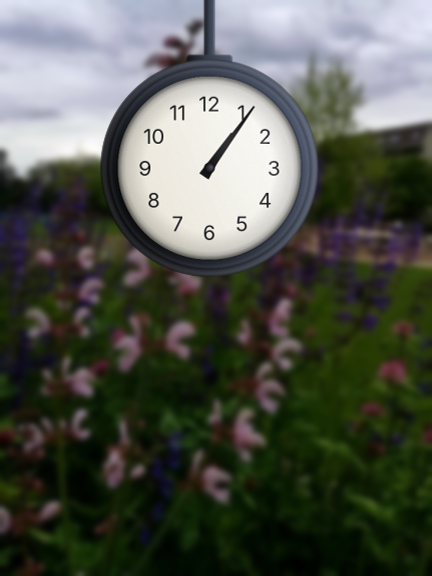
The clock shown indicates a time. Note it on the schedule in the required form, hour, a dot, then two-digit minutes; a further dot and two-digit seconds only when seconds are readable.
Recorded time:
1.06
